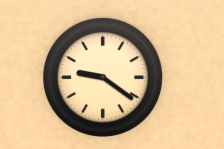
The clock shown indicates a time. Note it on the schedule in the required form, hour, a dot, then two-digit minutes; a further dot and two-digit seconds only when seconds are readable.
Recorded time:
9.21
